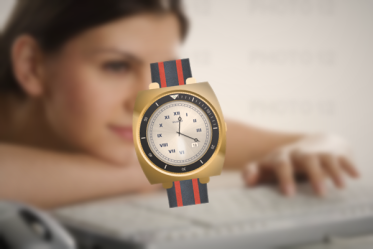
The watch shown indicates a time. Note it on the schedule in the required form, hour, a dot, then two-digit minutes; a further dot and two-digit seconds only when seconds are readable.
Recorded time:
12.20
